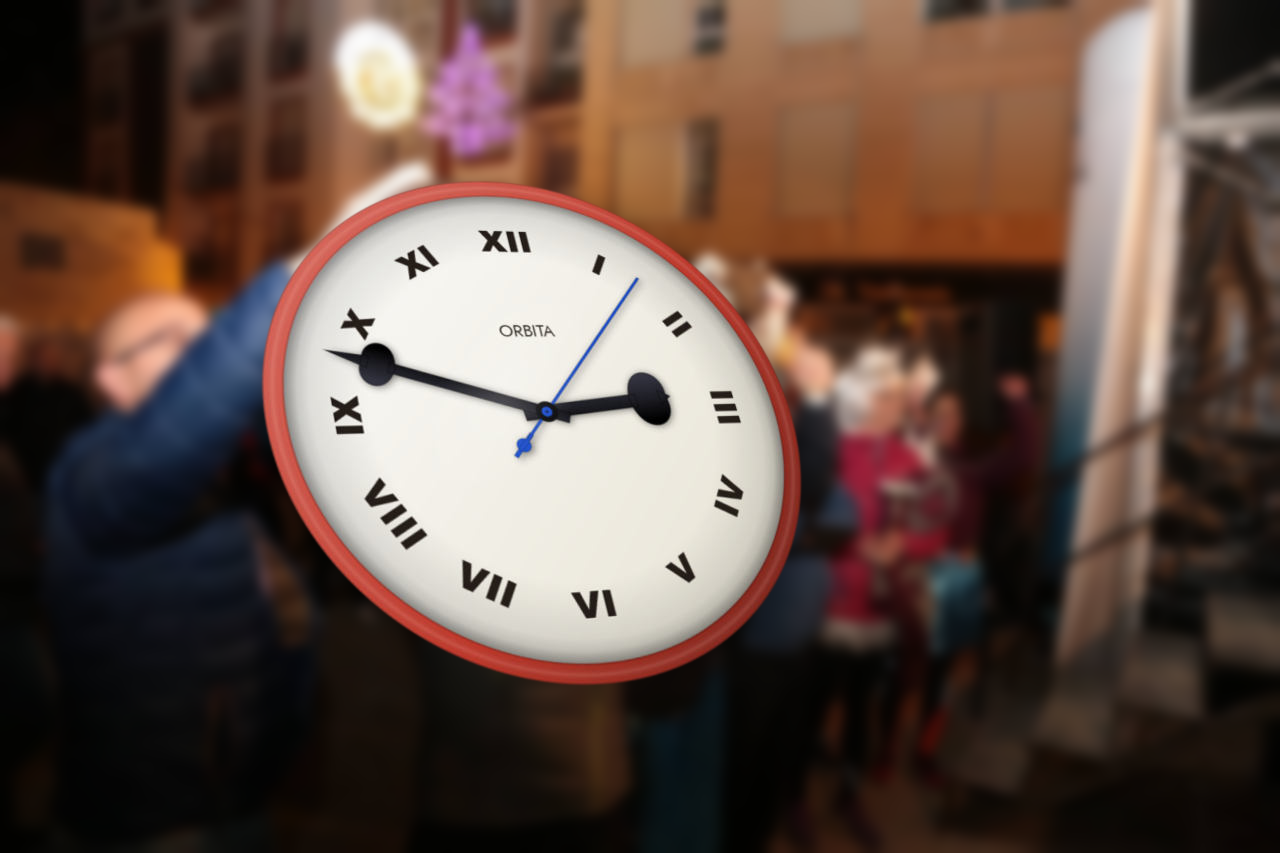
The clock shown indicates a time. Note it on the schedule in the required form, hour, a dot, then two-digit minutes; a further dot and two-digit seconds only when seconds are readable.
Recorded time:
2.48.07
